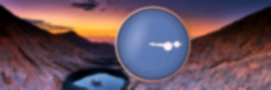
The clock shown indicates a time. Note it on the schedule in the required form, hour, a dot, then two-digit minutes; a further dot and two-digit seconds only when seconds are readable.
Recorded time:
3.15
